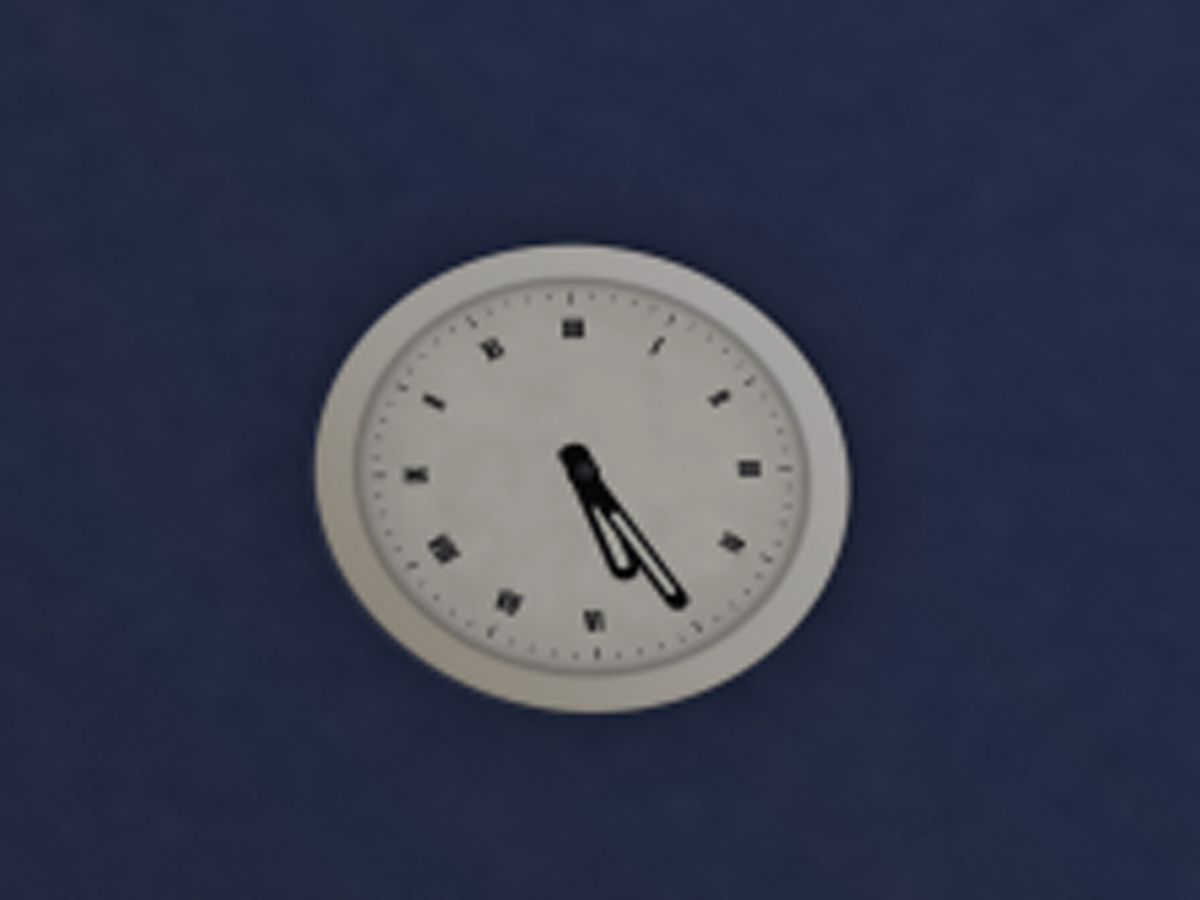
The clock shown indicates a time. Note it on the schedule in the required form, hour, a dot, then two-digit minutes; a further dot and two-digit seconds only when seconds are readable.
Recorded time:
5.25
